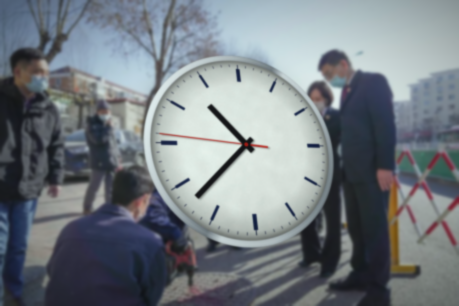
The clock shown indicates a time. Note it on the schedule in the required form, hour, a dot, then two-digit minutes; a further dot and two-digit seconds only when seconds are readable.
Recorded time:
10.37.46
